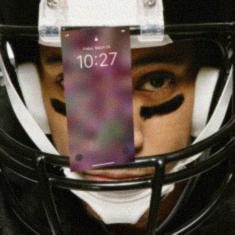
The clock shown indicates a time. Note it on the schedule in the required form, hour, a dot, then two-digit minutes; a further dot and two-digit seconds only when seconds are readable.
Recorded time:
10.27
